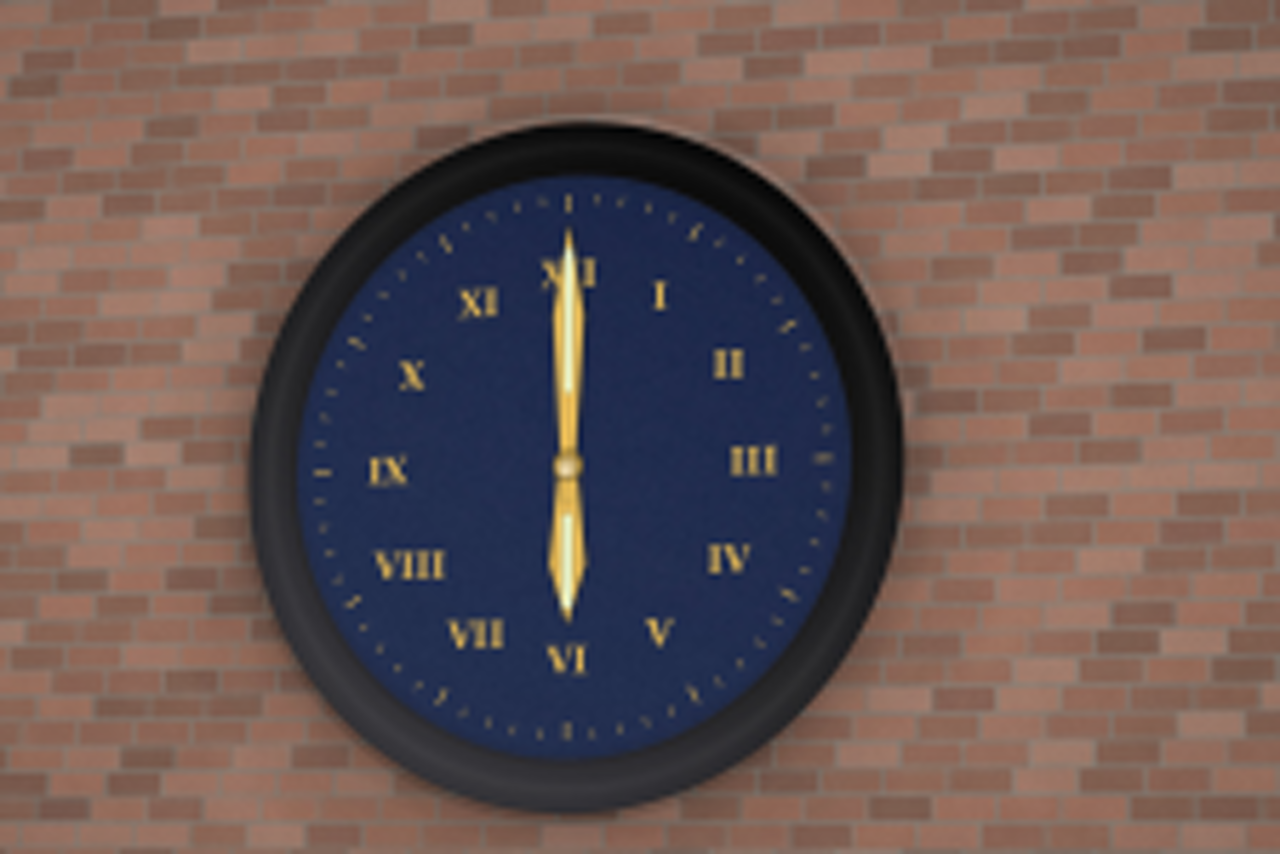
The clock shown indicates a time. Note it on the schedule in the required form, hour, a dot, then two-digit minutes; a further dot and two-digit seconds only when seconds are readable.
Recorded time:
6.00
